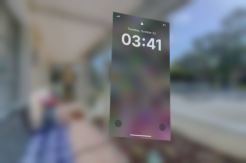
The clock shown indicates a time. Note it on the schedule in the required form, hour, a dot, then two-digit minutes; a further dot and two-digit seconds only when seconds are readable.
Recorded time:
3.41
